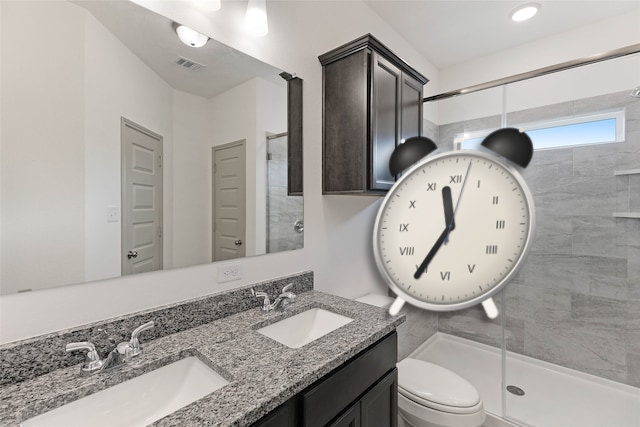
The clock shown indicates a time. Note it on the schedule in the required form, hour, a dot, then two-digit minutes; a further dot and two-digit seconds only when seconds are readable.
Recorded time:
11.35.02
